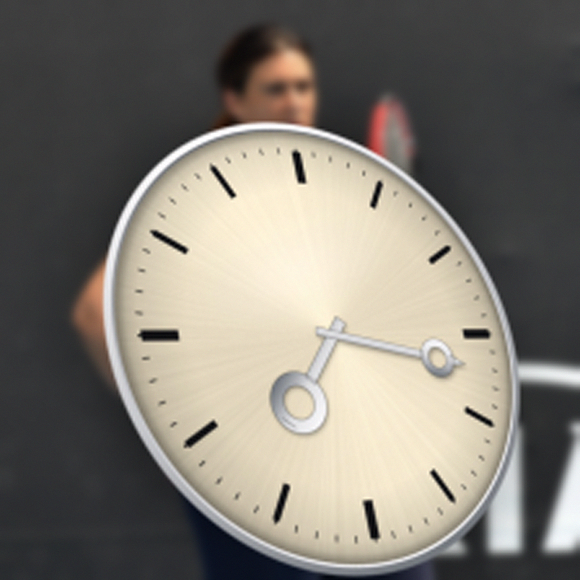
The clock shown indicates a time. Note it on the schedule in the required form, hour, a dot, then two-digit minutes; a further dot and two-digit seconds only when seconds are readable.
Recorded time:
7.17
